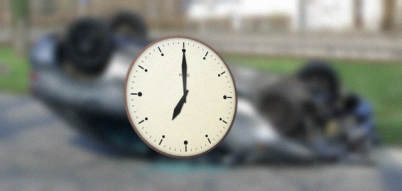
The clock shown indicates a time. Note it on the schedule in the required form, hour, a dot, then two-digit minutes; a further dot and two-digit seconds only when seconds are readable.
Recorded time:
7.00
